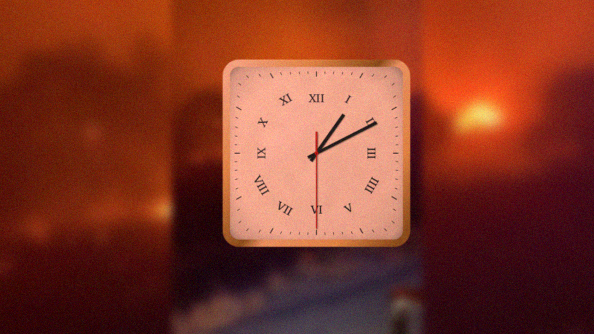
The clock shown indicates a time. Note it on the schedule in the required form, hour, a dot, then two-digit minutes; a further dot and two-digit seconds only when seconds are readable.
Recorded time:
1.10.30
